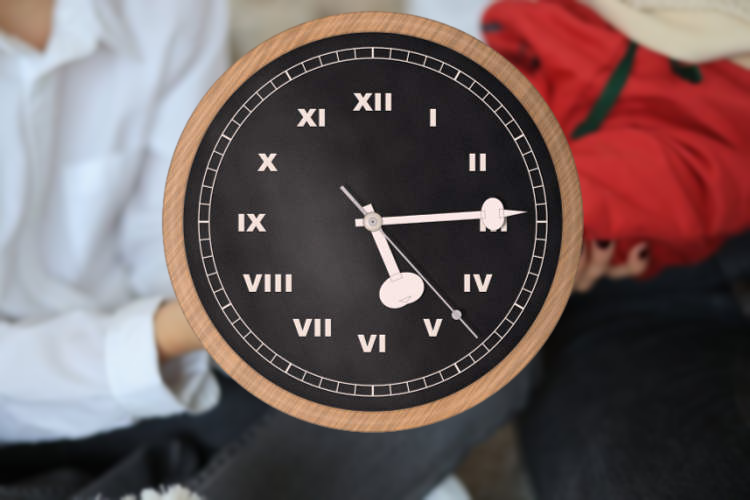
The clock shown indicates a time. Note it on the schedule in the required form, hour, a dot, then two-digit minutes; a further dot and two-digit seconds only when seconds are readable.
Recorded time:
5.14.23
